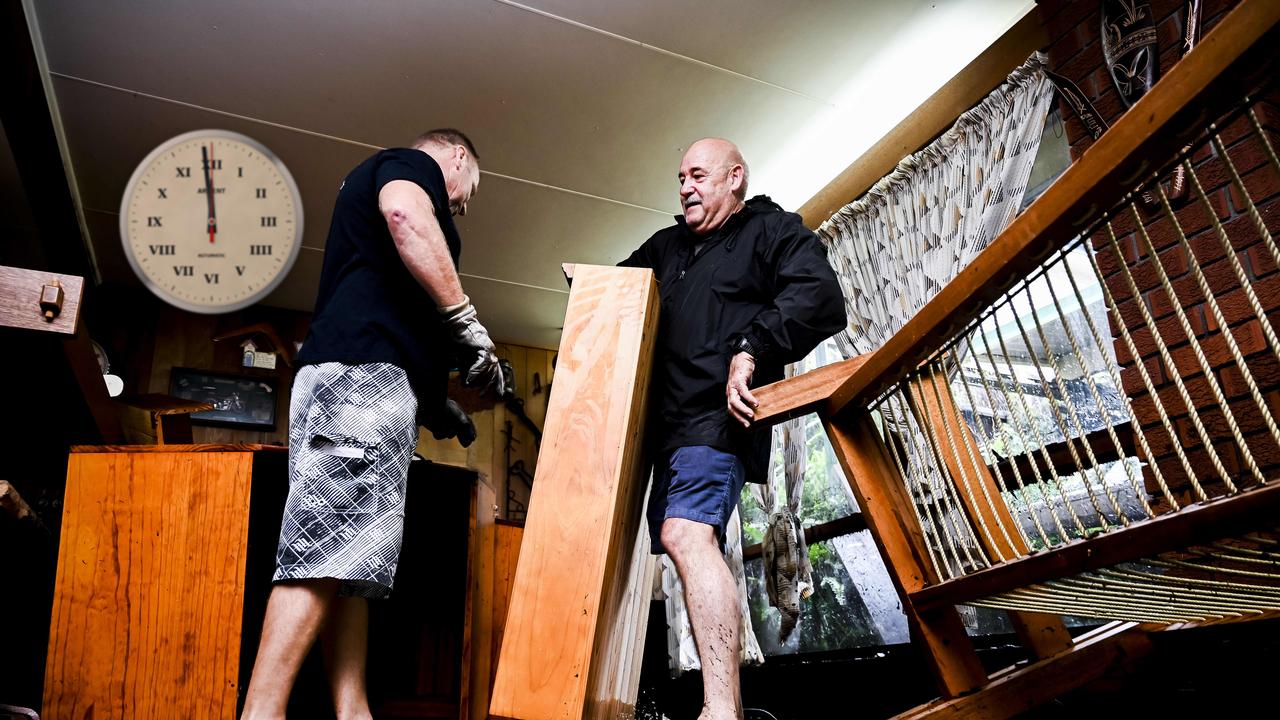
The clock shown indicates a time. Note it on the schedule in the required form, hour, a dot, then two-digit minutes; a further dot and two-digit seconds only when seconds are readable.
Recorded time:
11.59.00
